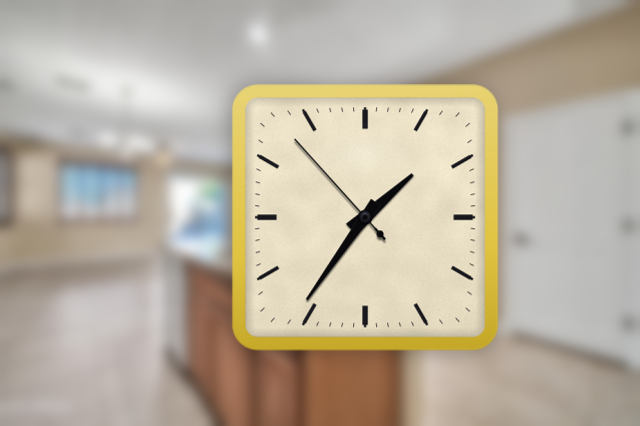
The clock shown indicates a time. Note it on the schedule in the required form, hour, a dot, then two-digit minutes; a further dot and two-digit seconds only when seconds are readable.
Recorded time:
1.35.53
